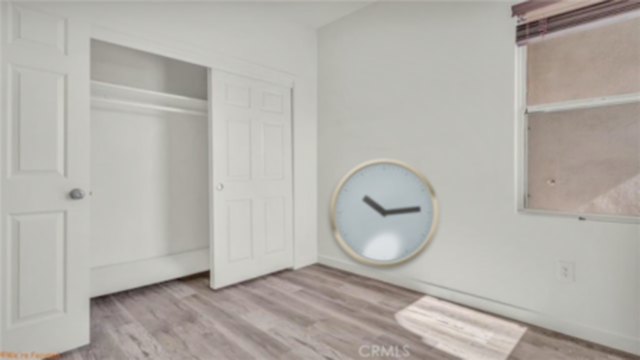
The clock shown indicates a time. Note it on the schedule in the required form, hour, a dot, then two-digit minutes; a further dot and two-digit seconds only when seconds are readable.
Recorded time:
10.14
